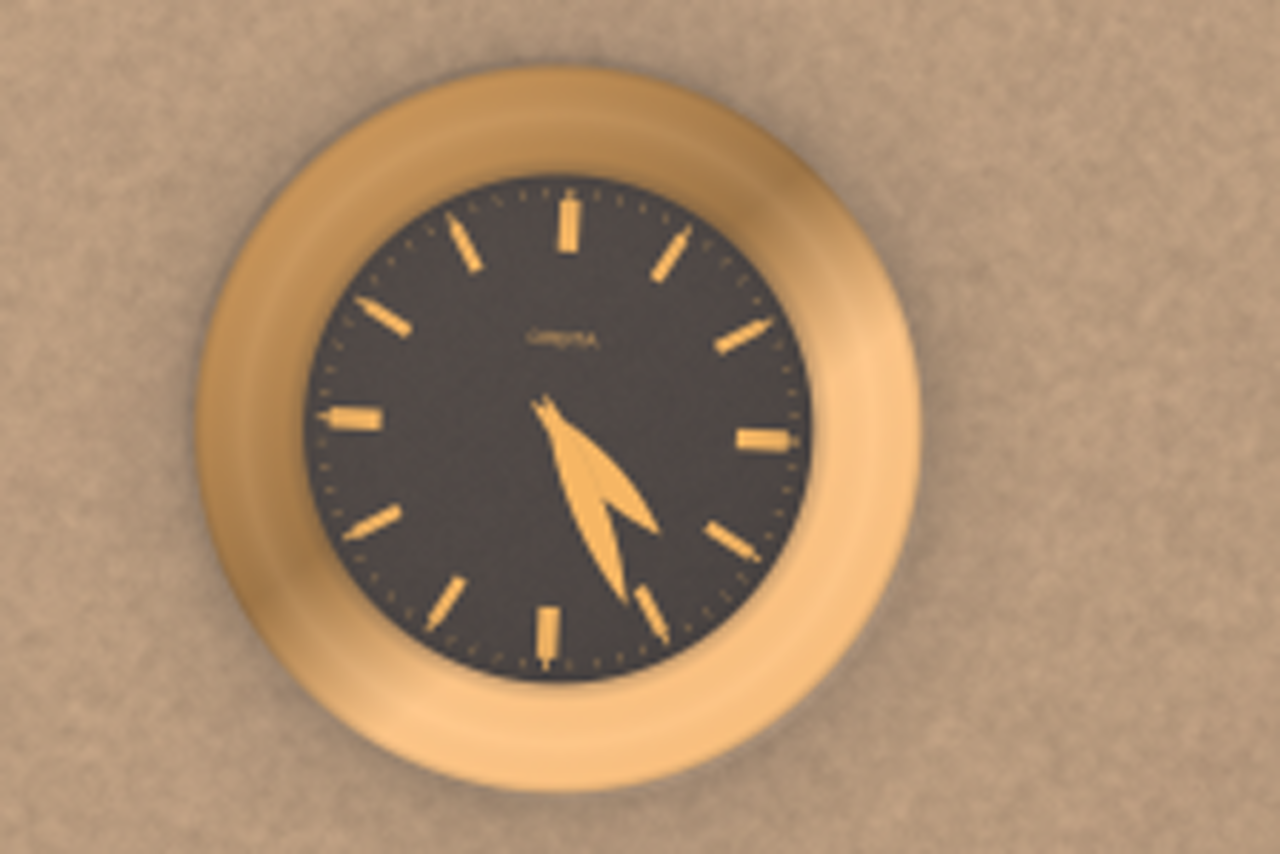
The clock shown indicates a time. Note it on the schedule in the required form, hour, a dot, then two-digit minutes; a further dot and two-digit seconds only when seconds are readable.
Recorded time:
4.26
